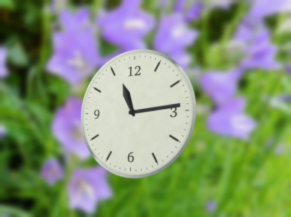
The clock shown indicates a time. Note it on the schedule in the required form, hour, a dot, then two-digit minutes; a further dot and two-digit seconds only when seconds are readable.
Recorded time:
11.14
